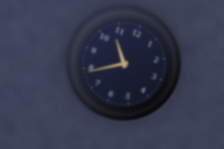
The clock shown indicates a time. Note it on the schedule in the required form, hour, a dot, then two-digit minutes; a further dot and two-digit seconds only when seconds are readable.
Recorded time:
10.39
